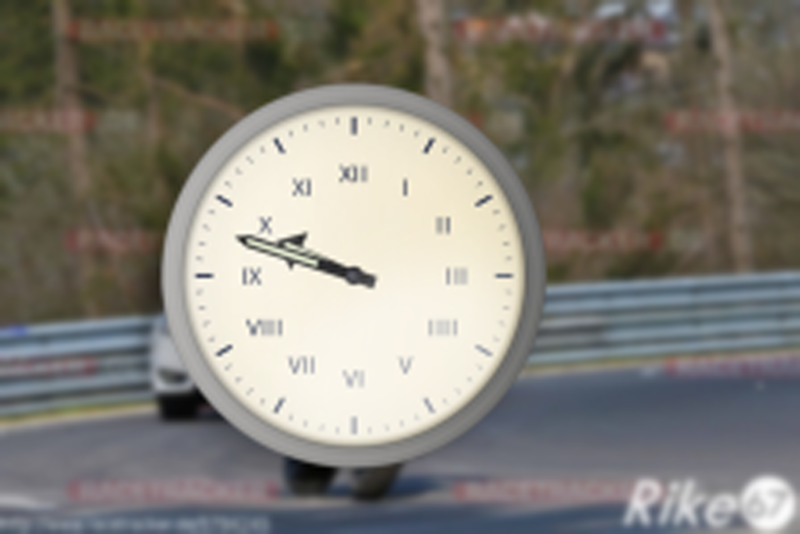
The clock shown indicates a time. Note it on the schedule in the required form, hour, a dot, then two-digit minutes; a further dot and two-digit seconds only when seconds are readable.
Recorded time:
9.48
